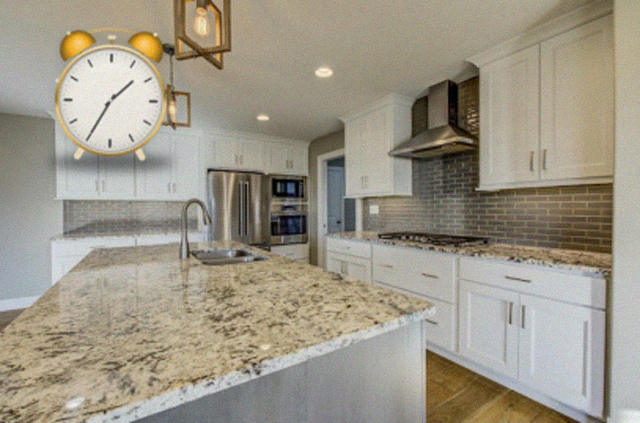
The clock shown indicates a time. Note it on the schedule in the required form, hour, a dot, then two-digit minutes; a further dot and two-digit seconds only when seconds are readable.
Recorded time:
1.35
